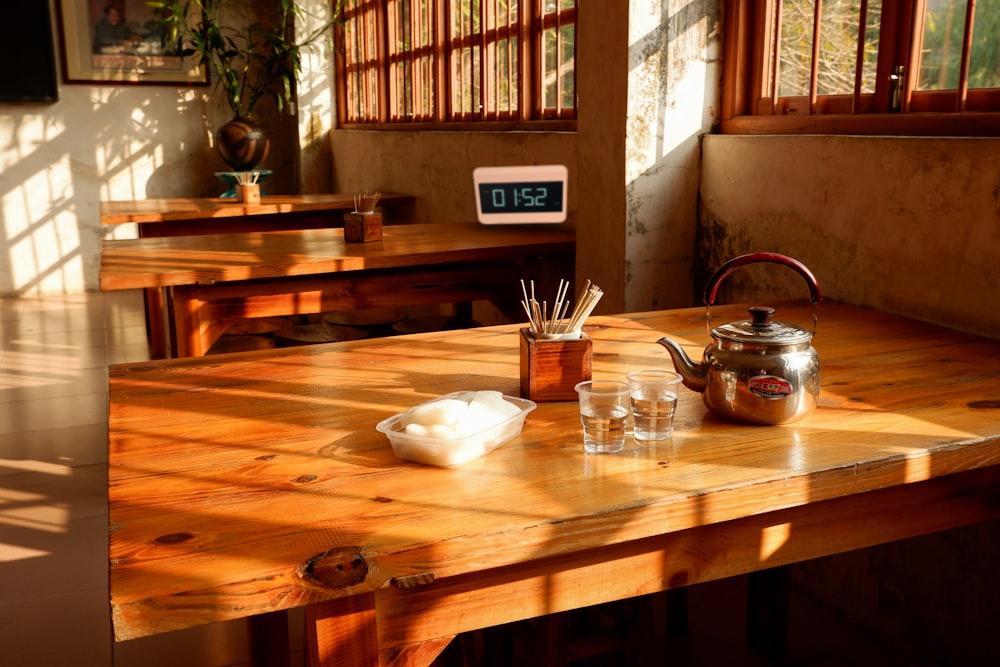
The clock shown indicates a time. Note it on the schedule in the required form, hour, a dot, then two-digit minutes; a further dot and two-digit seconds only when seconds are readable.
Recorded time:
1.52
